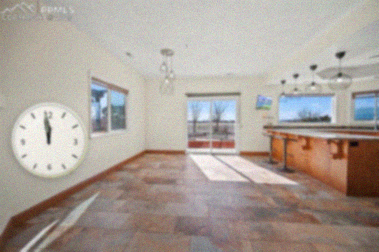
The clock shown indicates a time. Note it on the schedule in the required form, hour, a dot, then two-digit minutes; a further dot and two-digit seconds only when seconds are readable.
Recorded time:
11.59
